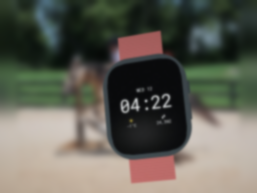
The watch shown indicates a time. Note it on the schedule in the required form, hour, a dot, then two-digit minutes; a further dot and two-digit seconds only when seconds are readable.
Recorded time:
4.22
